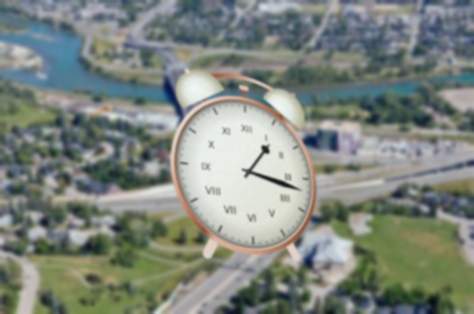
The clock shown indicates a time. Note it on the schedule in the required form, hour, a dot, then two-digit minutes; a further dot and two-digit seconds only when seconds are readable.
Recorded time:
1.17
